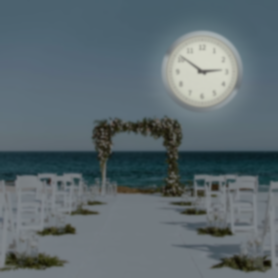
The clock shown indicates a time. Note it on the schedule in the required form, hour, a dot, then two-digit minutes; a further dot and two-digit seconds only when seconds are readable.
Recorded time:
2.51
